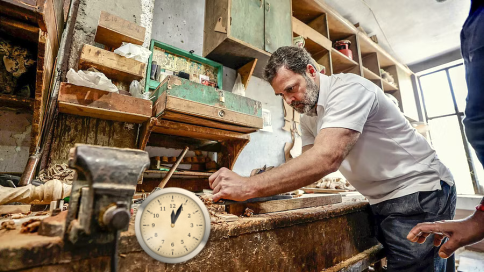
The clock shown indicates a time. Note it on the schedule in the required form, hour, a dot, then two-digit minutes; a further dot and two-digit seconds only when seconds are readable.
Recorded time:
12.04
